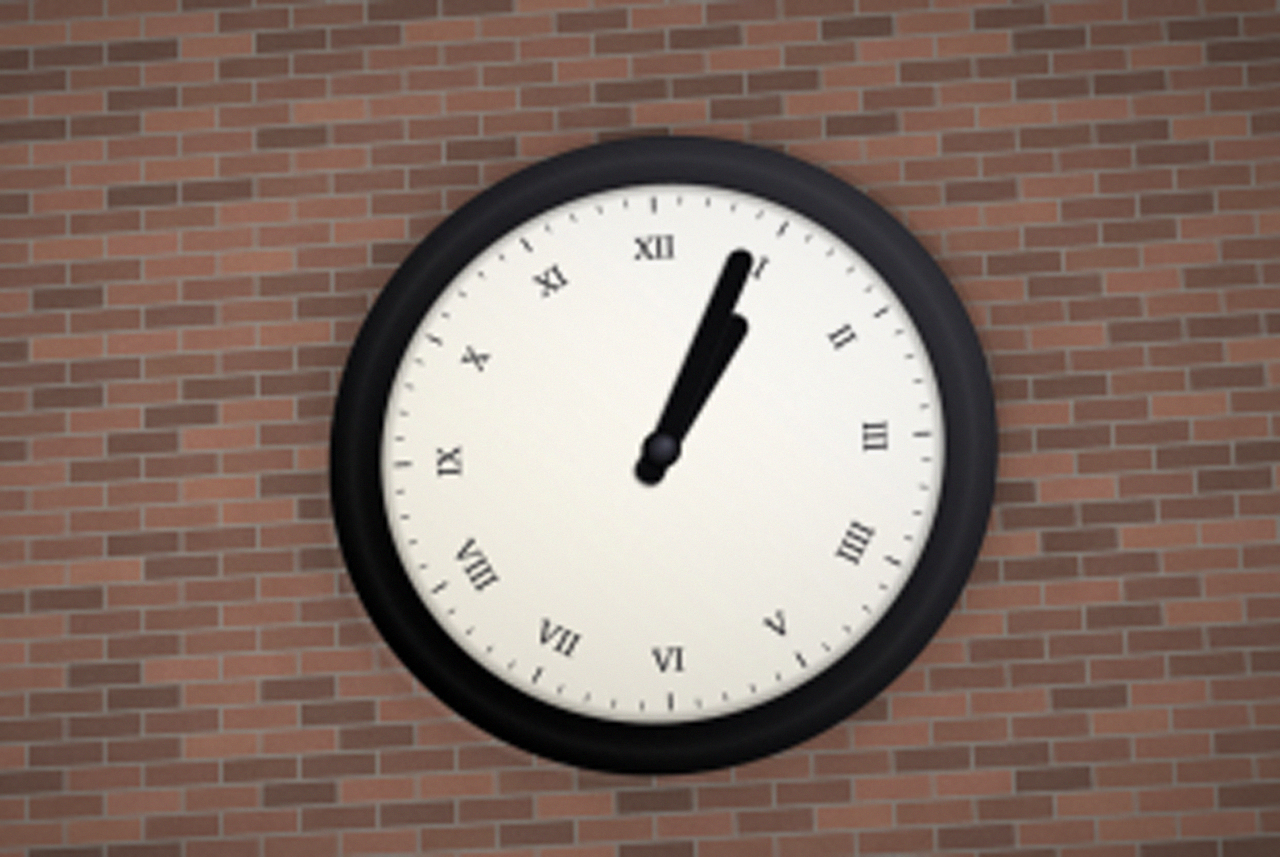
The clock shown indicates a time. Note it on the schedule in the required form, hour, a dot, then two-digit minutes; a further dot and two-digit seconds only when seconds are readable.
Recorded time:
1.04
